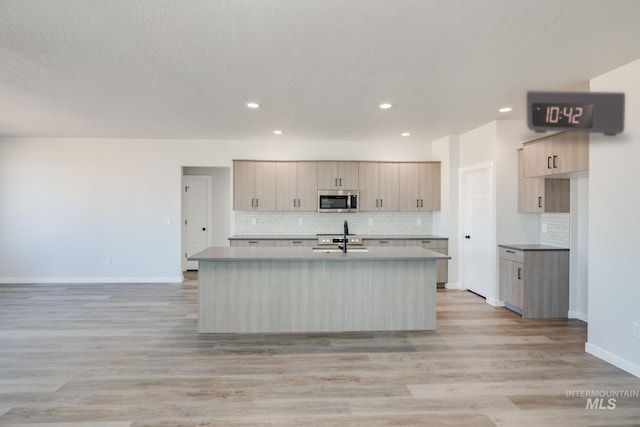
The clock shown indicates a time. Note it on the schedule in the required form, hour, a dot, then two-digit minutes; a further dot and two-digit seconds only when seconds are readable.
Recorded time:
10.42
